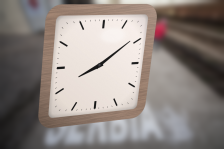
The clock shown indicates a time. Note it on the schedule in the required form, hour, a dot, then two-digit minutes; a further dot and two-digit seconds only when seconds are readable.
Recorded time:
8.09
